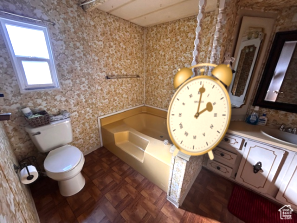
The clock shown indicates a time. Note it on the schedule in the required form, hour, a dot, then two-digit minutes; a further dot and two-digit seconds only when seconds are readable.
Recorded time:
2.01
